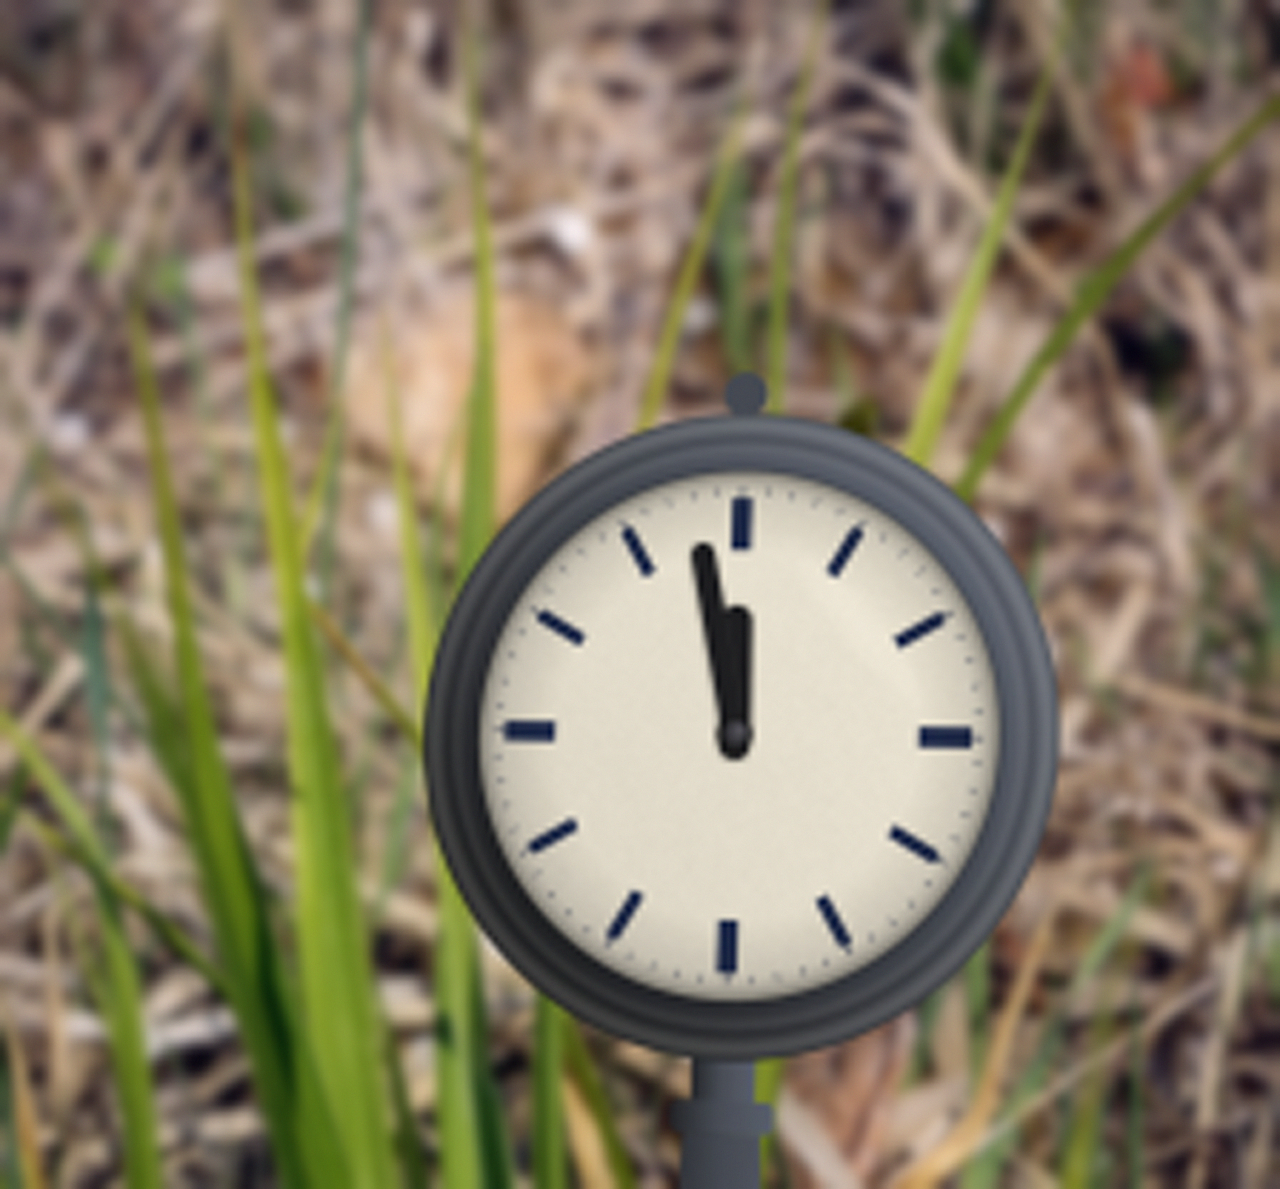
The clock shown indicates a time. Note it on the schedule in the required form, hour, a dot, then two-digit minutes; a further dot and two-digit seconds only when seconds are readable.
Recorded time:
11.58
